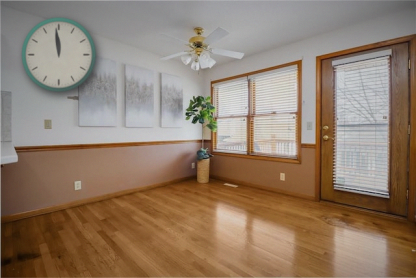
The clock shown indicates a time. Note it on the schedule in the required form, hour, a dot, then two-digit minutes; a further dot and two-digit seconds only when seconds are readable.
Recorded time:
11.59
